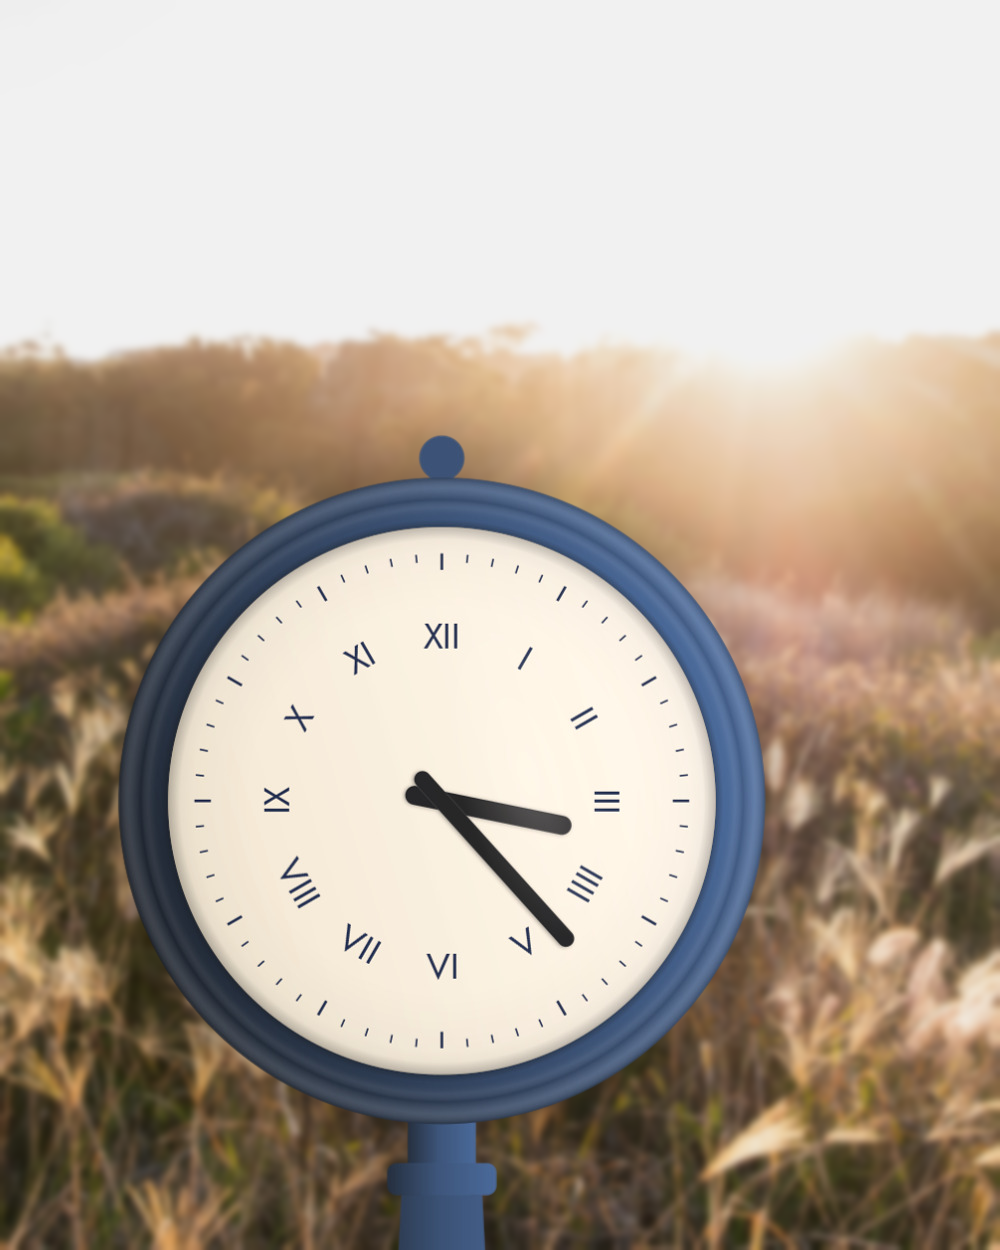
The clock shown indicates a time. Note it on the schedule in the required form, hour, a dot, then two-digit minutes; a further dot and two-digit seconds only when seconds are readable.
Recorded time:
3.23
